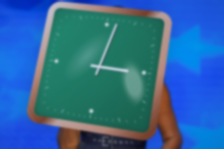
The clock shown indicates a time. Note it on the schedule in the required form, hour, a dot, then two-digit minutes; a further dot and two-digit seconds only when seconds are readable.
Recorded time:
3.02
